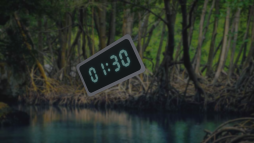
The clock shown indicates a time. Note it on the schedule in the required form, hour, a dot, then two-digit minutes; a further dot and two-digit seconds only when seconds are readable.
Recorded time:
1.30
